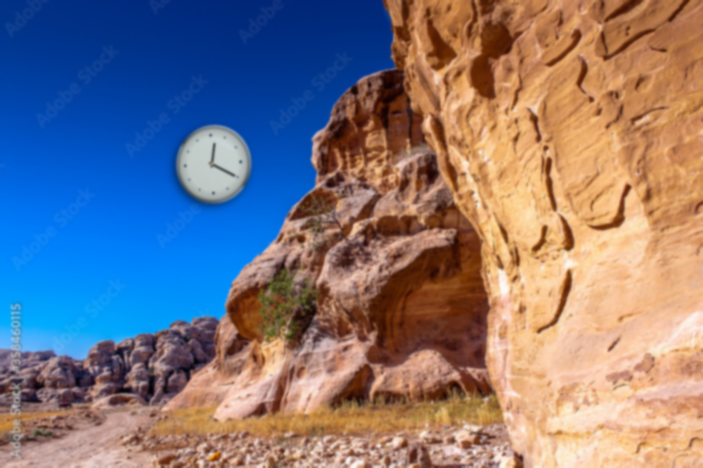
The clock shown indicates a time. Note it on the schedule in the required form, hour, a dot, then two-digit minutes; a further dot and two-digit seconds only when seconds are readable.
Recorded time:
12.20
